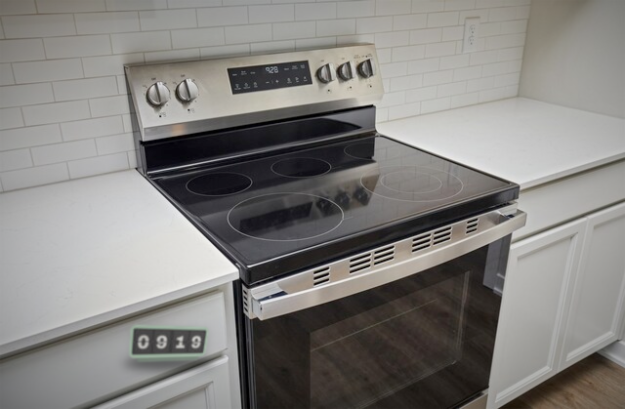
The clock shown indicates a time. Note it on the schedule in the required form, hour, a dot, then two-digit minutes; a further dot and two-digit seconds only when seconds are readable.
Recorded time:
9.19
